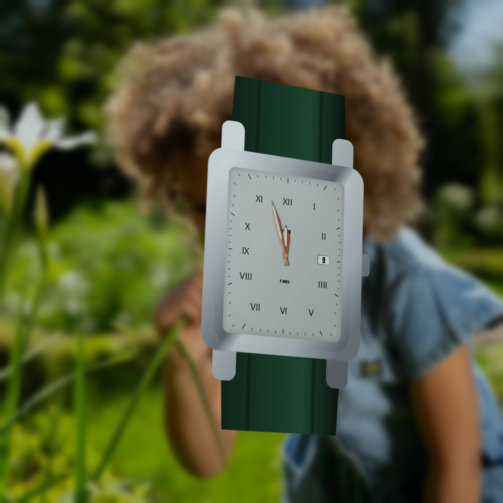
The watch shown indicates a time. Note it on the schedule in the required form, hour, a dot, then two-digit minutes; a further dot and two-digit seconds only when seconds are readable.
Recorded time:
11.57
